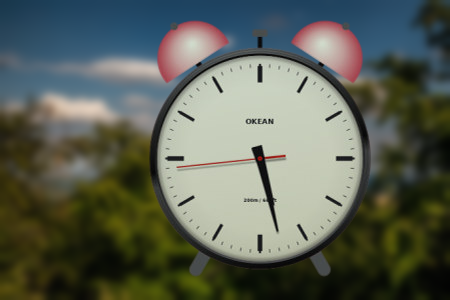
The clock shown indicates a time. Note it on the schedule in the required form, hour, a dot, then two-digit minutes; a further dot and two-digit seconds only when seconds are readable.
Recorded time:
5.27.44
